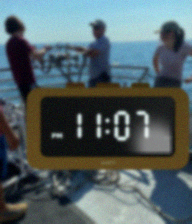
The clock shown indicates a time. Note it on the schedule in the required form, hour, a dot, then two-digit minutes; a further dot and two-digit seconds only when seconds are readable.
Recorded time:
11.07
